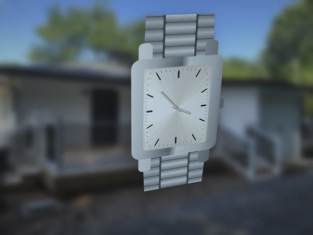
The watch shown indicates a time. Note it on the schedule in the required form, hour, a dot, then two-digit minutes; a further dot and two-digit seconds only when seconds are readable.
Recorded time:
3.53
